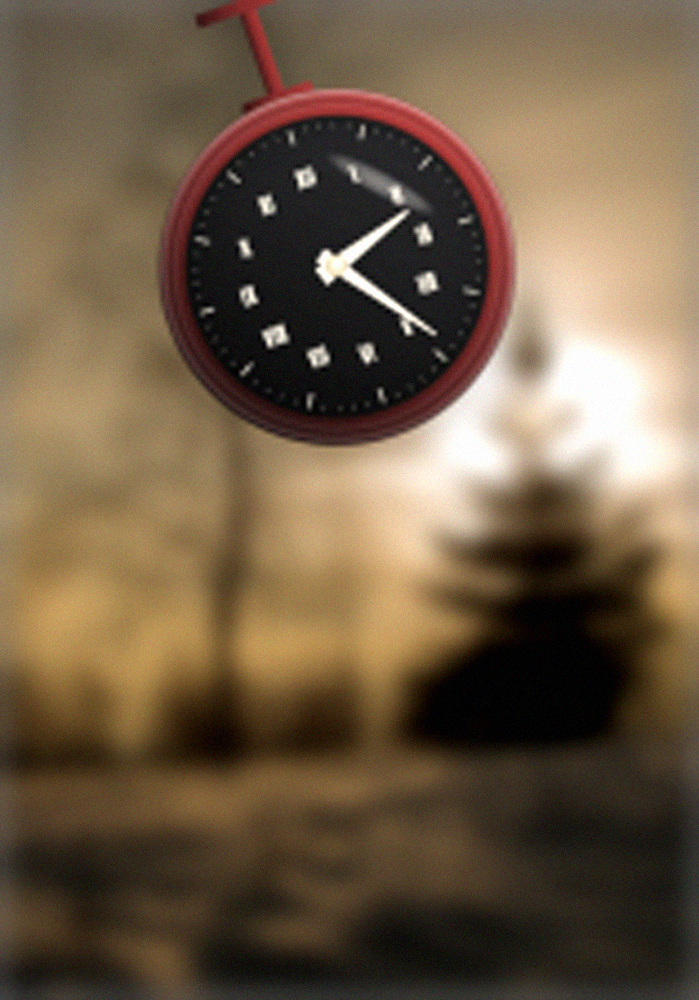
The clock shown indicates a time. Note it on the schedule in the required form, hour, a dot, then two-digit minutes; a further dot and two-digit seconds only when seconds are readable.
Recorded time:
2.24
